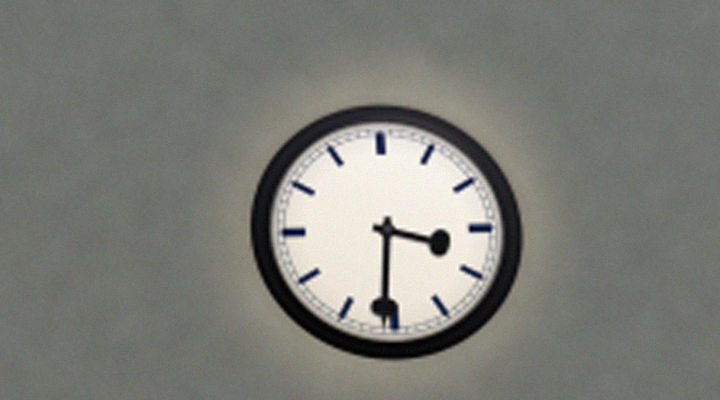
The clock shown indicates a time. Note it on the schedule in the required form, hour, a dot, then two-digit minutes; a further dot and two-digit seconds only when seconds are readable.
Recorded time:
3.31
